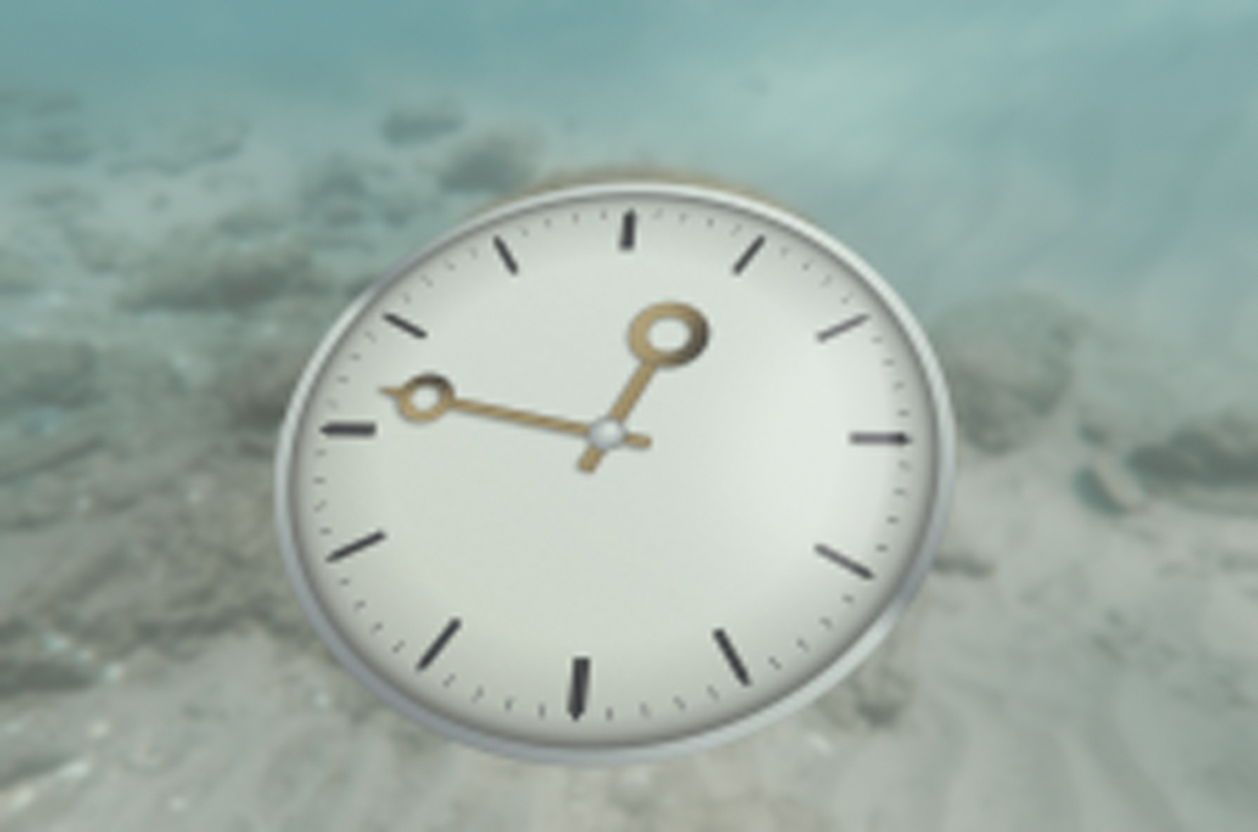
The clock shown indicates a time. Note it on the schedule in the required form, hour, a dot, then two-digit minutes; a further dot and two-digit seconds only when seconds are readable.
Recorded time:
12.47
